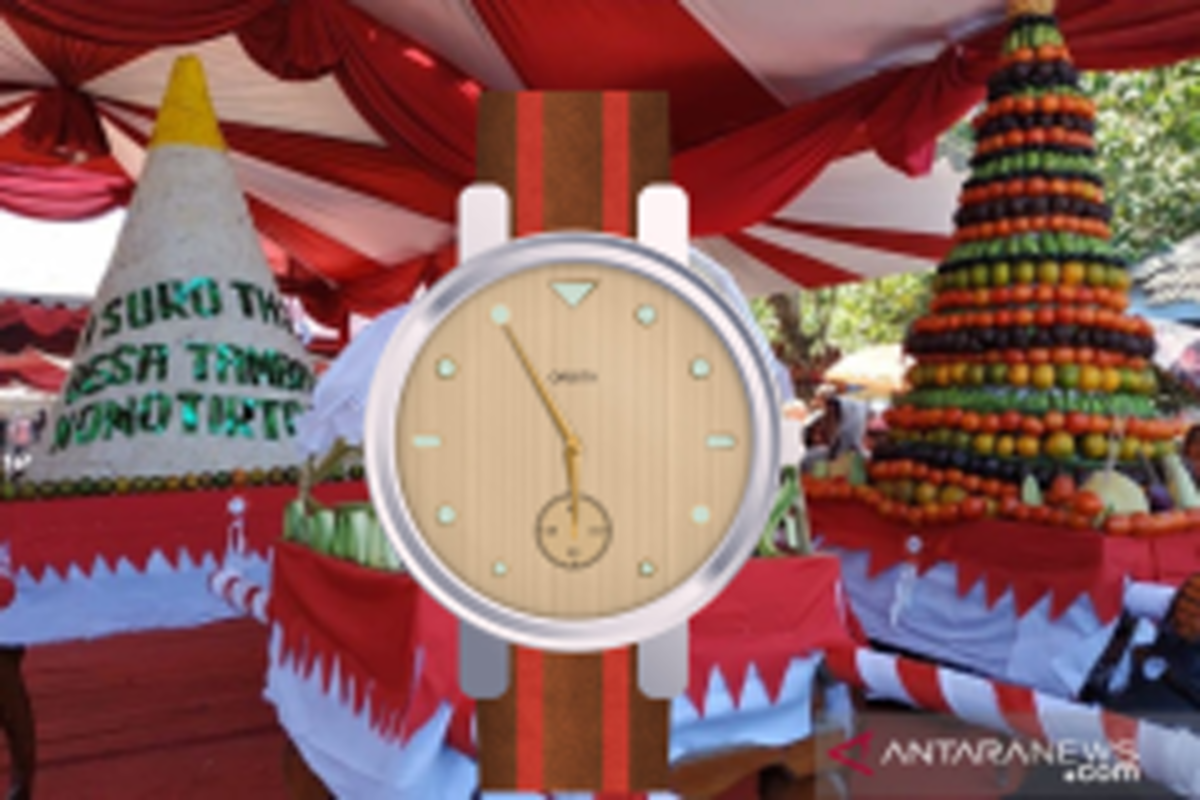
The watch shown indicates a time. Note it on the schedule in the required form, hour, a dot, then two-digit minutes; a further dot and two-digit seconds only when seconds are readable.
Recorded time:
5.55
